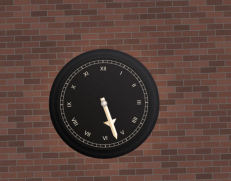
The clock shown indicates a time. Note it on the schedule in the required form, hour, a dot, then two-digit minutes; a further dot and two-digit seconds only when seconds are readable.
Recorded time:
5.27
